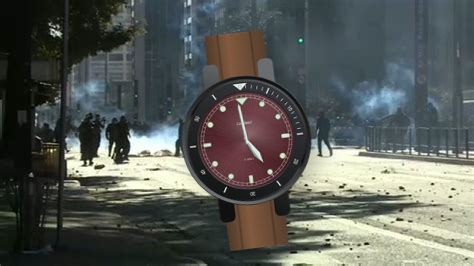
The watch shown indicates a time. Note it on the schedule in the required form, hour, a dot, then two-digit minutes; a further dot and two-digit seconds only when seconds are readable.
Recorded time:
4.59
